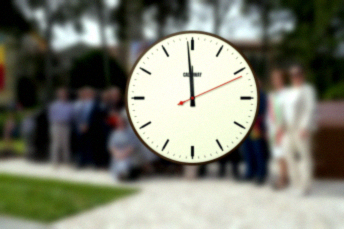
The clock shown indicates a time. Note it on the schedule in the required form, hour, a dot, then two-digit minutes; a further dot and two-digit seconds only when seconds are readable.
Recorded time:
11.59.11
